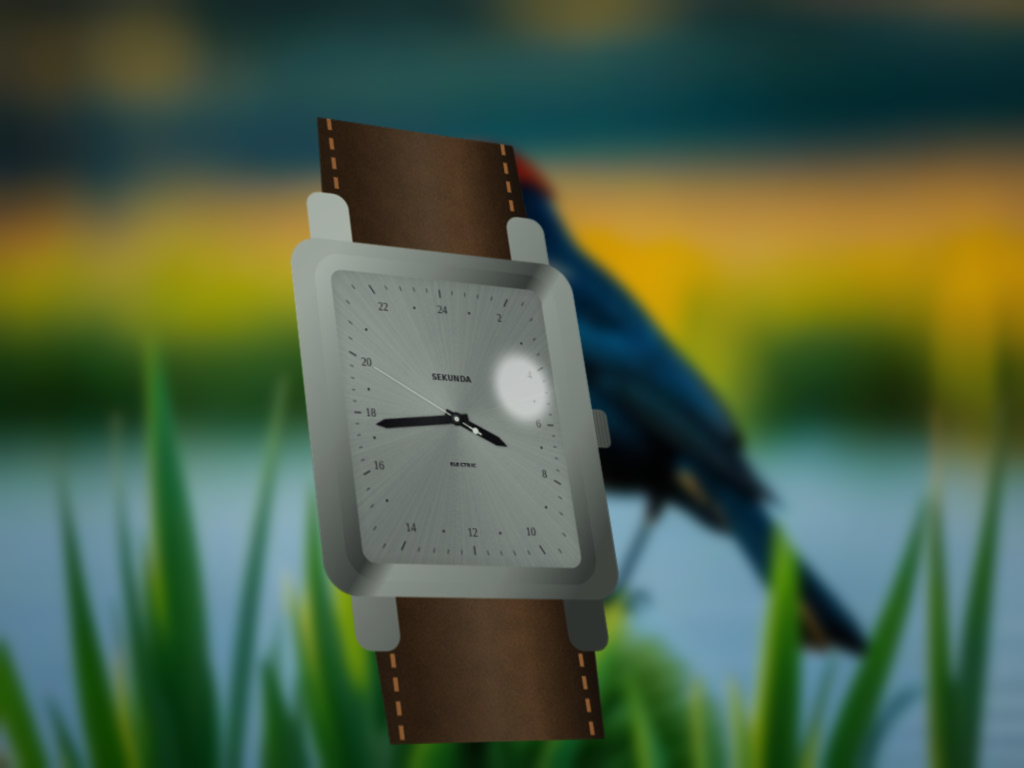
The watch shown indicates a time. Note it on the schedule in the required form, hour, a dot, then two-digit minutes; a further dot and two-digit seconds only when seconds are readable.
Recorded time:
7.43.50
